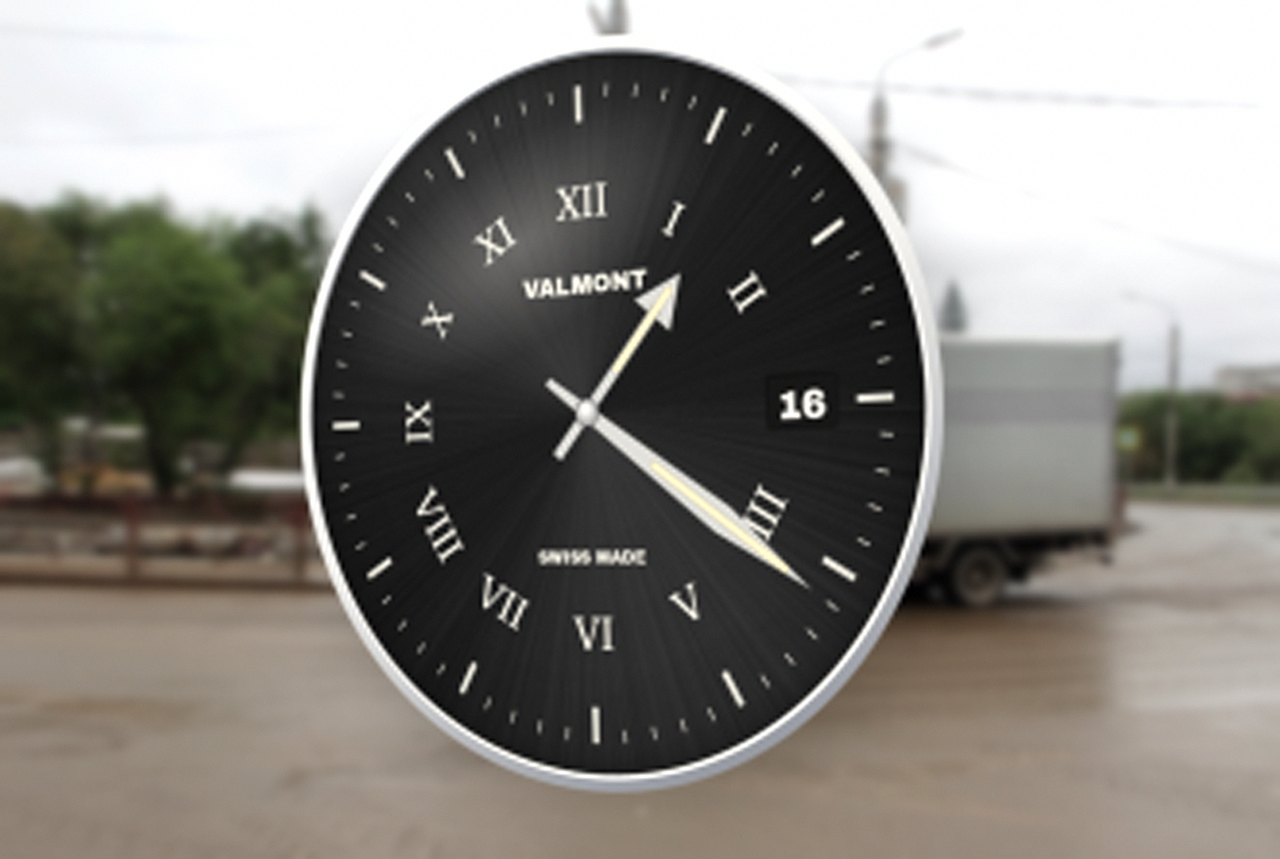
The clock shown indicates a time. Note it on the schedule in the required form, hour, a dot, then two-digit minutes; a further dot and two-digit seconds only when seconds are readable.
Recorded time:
1.21
